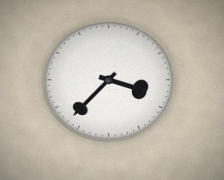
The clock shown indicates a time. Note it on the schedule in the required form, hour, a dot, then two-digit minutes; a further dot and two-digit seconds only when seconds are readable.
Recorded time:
3.37
